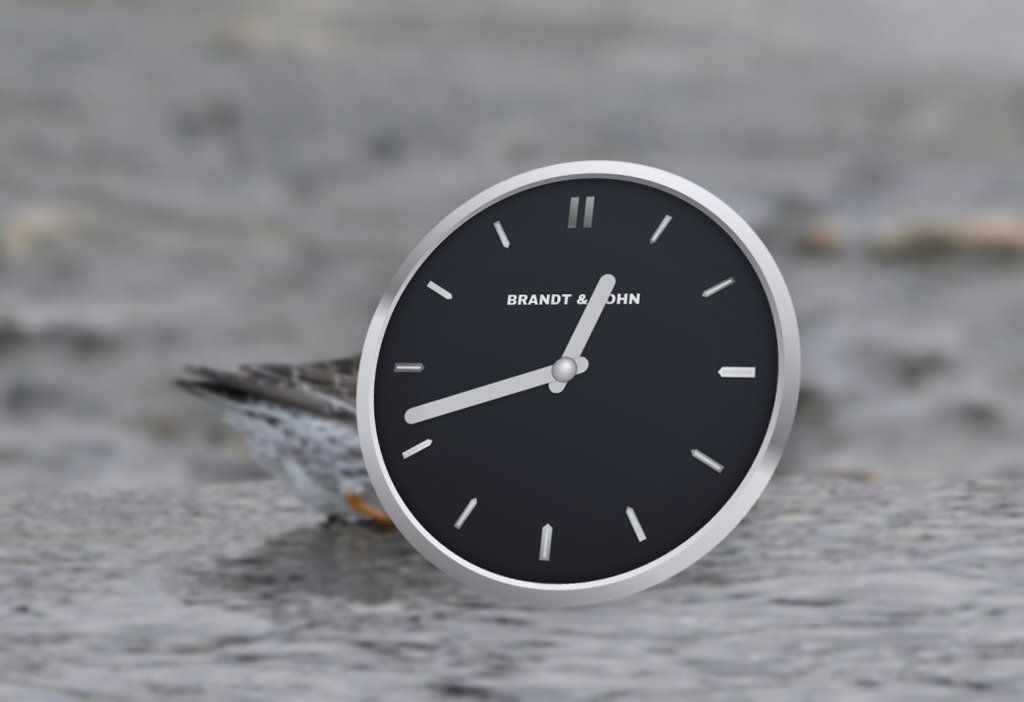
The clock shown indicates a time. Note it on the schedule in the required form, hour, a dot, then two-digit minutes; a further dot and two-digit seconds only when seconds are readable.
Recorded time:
12.42
